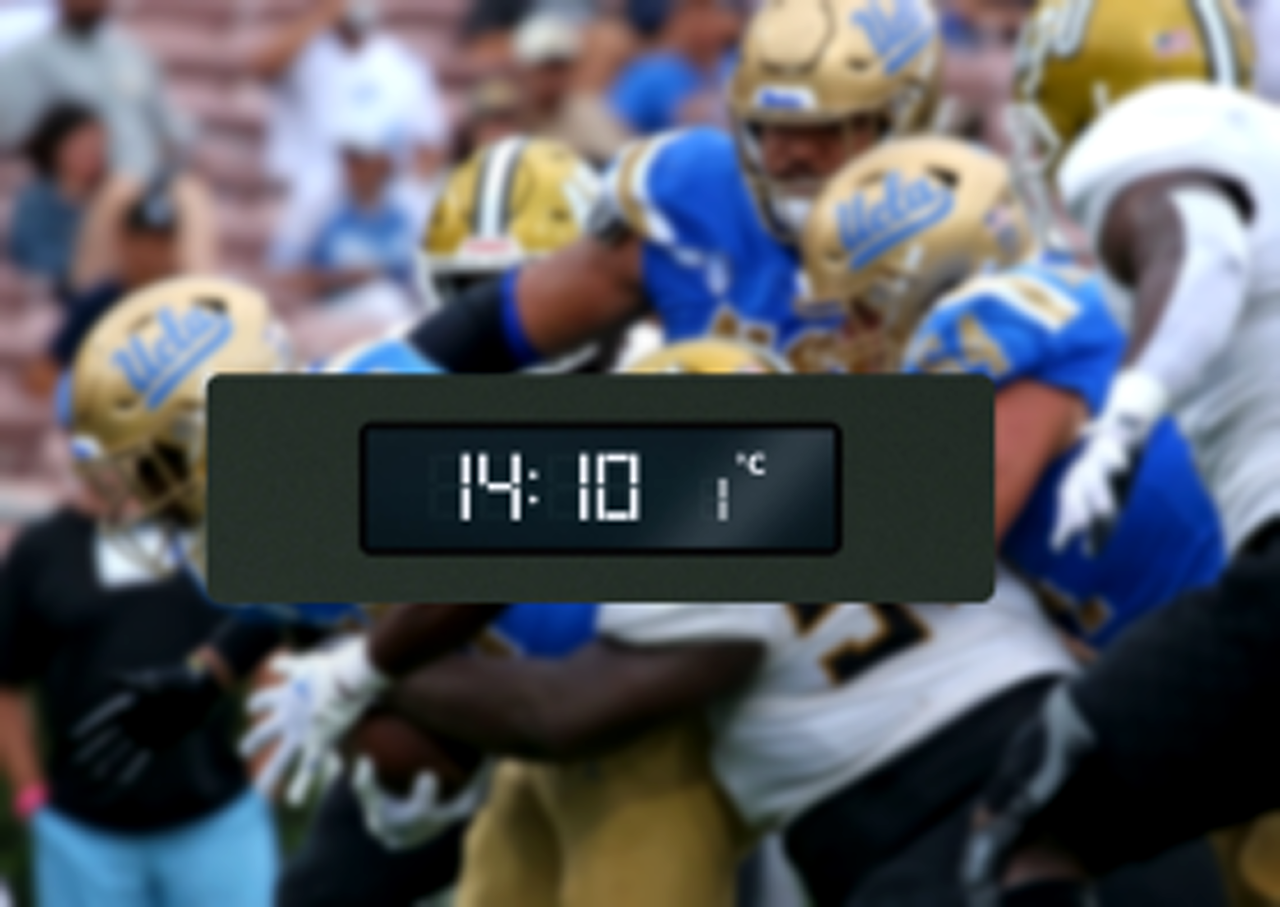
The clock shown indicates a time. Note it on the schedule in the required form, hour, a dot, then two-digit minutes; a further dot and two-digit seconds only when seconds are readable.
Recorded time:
14.10
